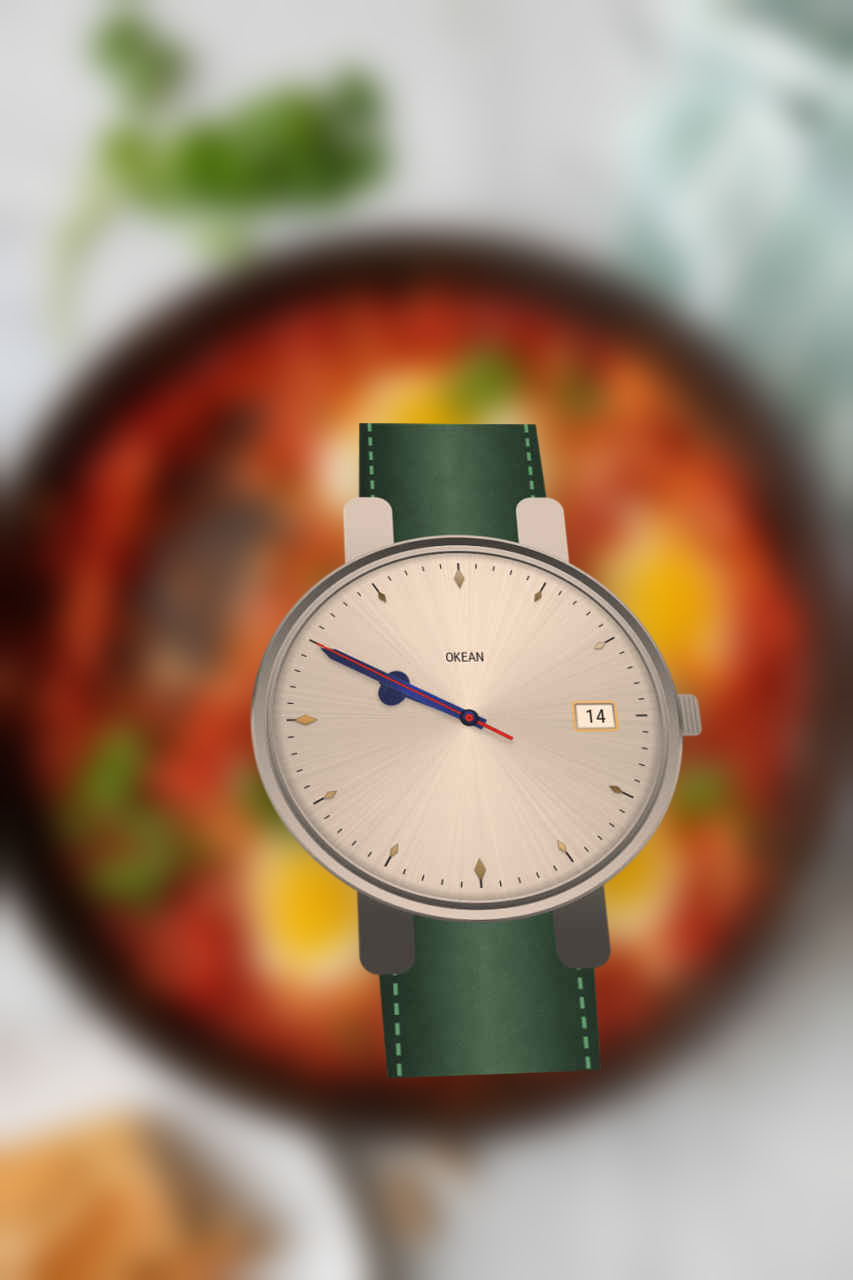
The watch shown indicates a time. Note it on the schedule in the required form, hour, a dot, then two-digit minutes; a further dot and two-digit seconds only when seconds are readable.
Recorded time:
9.49.50
